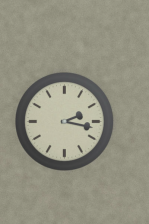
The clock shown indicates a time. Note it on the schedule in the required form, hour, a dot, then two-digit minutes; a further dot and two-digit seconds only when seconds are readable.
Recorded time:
2.17
